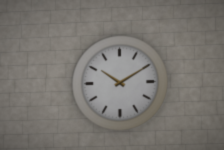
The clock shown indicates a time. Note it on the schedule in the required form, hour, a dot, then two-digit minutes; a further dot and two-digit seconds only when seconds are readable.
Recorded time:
10.10
